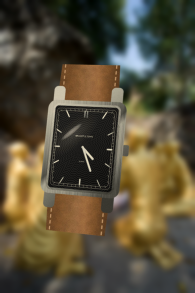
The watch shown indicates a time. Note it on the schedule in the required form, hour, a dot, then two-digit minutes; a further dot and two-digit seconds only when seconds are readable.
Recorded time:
4.26
